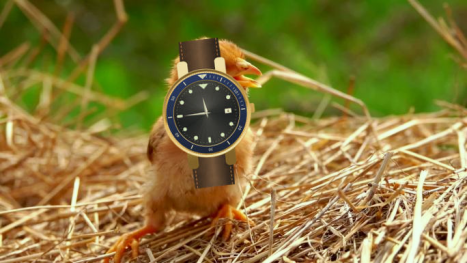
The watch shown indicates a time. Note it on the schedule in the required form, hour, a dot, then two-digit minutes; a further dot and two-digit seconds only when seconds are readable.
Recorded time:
11.45
